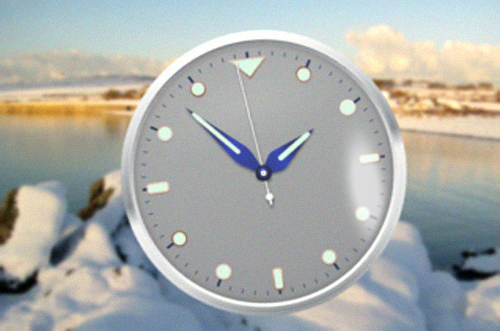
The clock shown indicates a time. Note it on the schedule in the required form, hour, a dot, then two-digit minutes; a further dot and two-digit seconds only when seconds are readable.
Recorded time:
1.52.59
